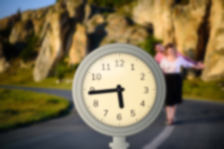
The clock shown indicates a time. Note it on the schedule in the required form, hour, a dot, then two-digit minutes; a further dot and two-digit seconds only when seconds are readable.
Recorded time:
5.44
